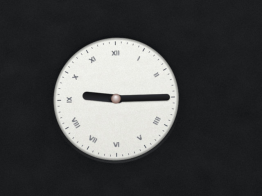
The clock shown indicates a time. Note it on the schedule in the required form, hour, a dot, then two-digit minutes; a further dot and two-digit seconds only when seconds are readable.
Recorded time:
9.15
